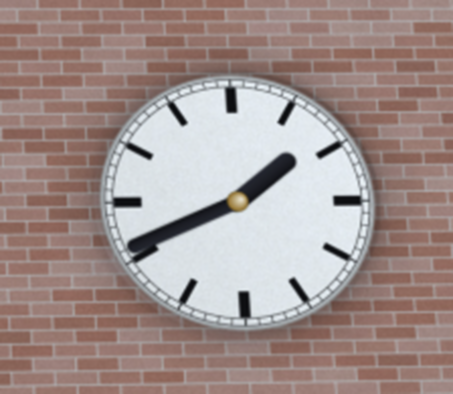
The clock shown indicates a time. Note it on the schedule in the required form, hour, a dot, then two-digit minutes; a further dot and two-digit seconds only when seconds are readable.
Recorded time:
1.41
